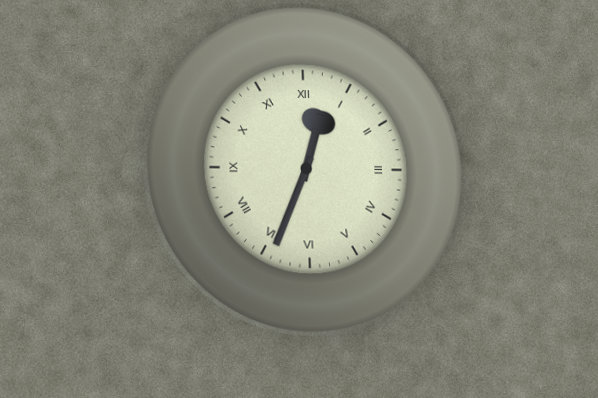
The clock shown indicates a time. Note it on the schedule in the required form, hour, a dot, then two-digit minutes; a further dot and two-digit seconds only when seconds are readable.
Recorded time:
12.34
